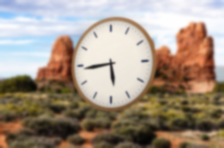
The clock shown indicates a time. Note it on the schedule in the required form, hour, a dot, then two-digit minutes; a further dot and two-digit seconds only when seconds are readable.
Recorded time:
5.44
